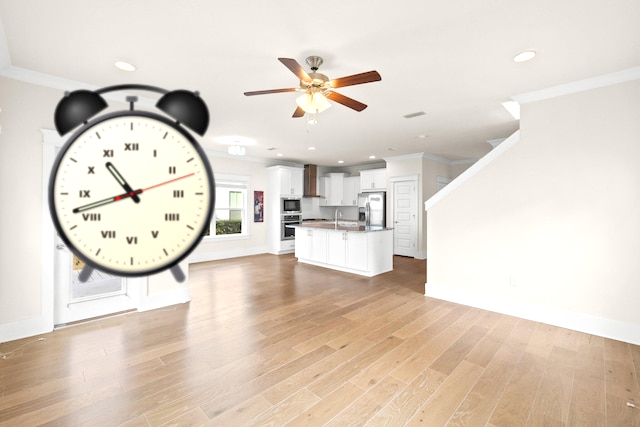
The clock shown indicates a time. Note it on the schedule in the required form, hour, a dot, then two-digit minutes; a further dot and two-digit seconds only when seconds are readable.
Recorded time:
10.42.12
